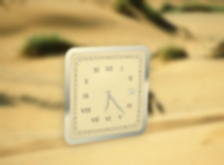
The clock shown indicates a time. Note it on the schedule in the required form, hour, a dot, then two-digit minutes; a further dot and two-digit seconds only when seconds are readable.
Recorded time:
6.23
